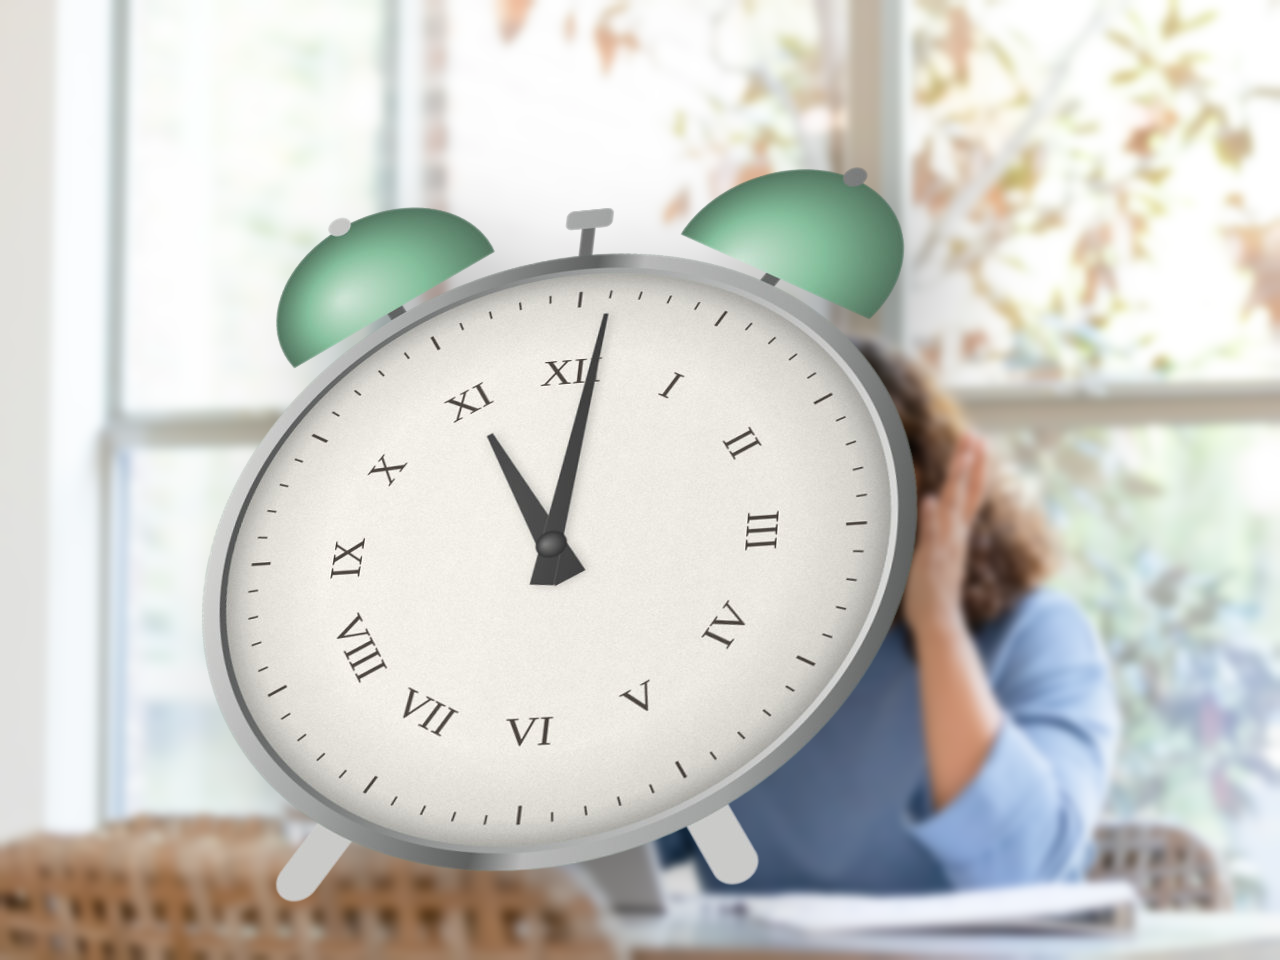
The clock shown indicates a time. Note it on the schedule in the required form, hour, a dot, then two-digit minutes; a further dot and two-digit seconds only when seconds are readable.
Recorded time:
11.01
